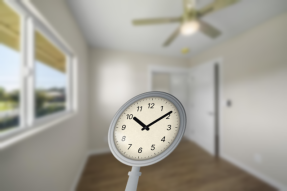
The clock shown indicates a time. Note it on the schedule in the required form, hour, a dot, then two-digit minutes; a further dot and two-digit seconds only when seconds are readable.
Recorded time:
10.09
